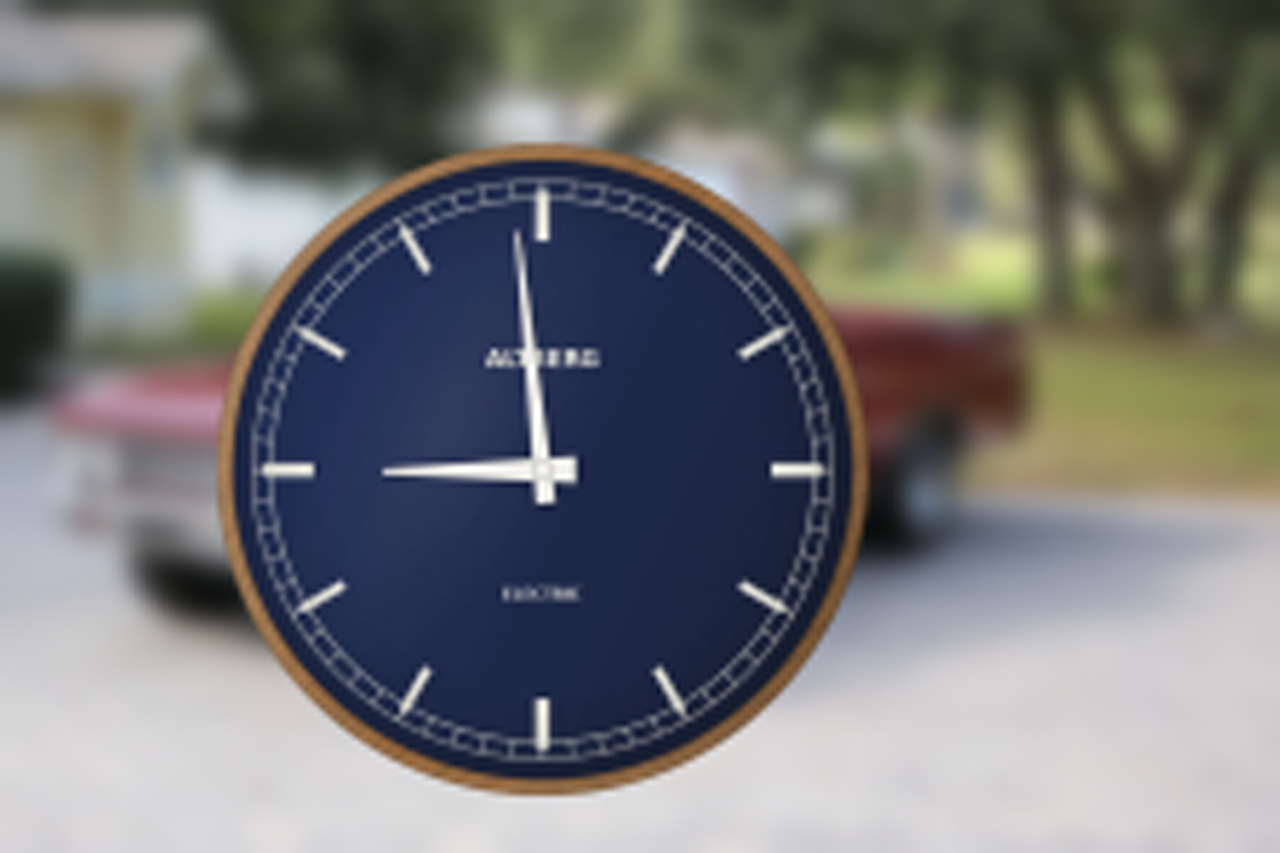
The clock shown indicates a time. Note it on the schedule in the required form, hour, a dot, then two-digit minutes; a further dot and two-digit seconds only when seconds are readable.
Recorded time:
8.59
